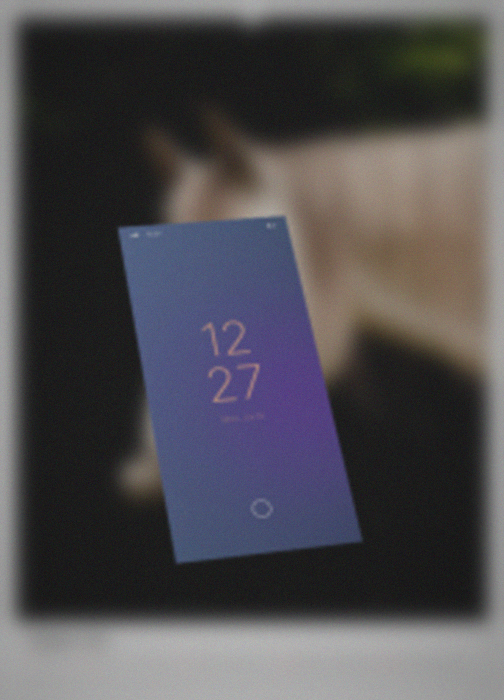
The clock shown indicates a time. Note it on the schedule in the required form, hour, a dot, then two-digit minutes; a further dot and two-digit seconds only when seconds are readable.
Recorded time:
12.27
